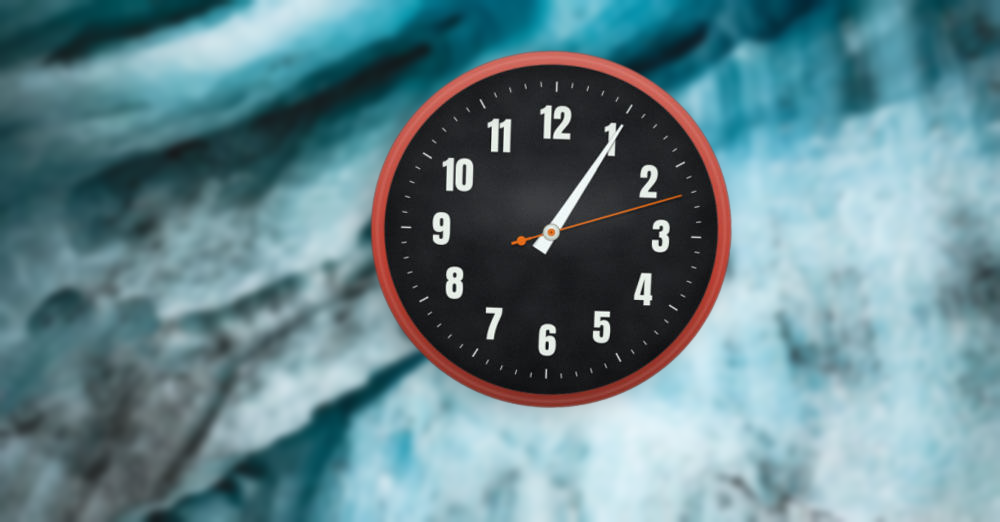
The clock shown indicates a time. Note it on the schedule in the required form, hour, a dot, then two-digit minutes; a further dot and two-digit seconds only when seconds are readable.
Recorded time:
1.05.12
